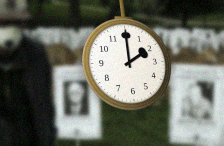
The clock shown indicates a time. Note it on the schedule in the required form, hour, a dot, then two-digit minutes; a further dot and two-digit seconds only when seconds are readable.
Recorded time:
2.00
